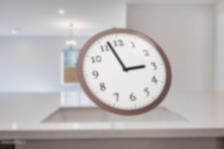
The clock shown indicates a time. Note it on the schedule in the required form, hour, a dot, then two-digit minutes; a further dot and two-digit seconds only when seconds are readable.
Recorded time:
2.57
